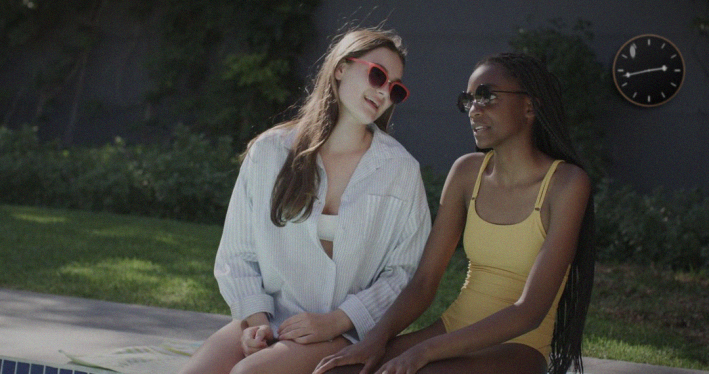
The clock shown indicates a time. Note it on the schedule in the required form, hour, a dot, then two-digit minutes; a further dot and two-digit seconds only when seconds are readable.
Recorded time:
2.43
